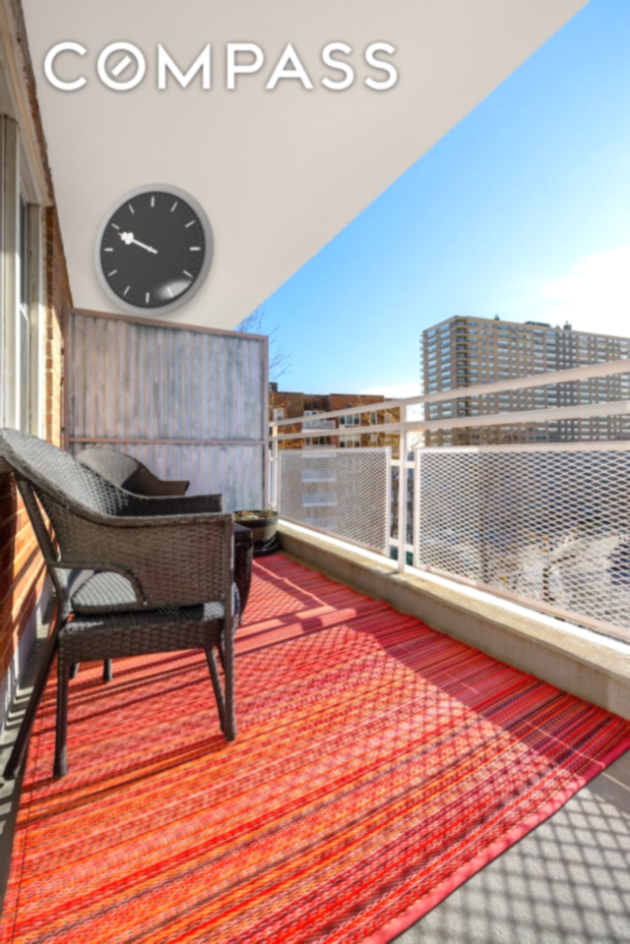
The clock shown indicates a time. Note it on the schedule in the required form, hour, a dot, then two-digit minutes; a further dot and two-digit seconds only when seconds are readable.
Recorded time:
9.49
